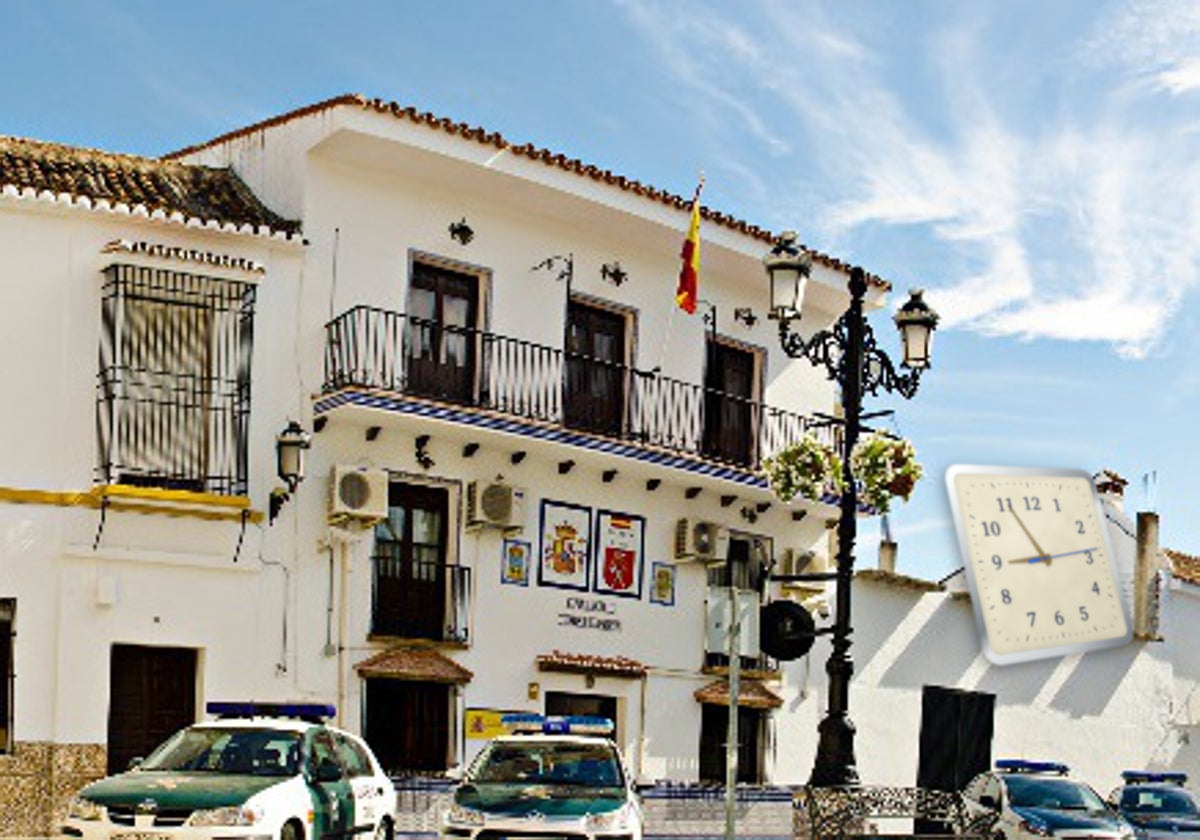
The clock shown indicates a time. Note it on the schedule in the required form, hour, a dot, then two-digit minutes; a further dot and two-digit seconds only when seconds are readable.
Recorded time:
8.55.14
